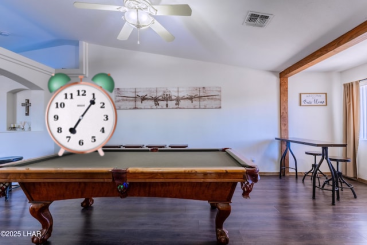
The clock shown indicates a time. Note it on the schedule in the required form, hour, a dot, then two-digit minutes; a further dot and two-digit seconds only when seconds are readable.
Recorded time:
7.06
